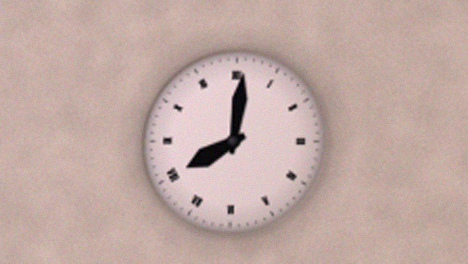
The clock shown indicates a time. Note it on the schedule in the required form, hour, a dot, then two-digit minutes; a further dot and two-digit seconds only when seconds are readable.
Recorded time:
8.01
